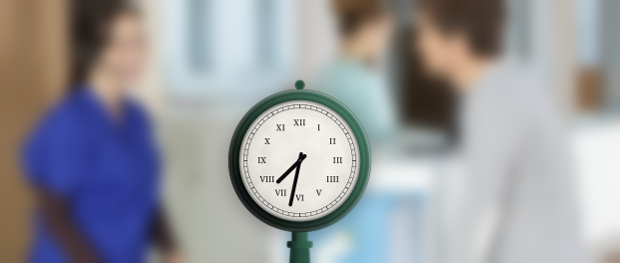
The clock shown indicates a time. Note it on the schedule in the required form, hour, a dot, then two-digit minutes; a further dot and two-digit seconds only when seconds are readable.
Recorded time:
7.32
